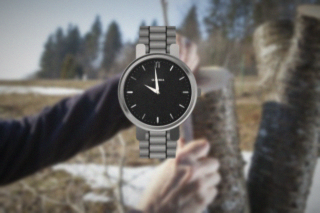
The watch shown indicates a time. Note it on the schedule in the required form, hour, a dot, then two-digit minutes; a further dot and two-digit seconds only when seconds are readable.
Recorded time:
9.59
